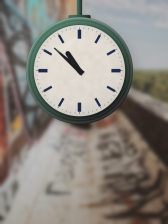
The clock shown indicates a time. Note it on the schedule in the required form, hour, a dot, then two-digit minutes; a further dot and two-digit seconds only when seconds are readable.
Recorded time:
10.52
